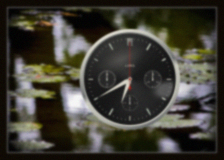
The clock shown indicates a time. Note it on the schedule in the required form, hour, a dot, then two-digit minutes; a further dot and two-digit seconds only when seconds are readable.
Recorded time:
6.40
